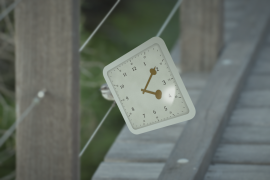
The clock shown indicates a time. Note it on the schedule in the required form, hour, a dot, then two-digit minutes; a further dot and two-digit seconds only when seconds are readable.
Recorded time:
4.09
